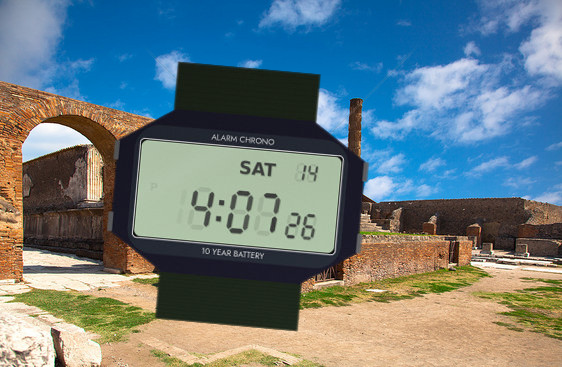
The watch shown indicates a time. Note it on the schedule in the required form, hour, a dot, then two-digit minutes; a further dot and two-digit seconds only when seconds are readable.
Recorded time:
4.07.26
